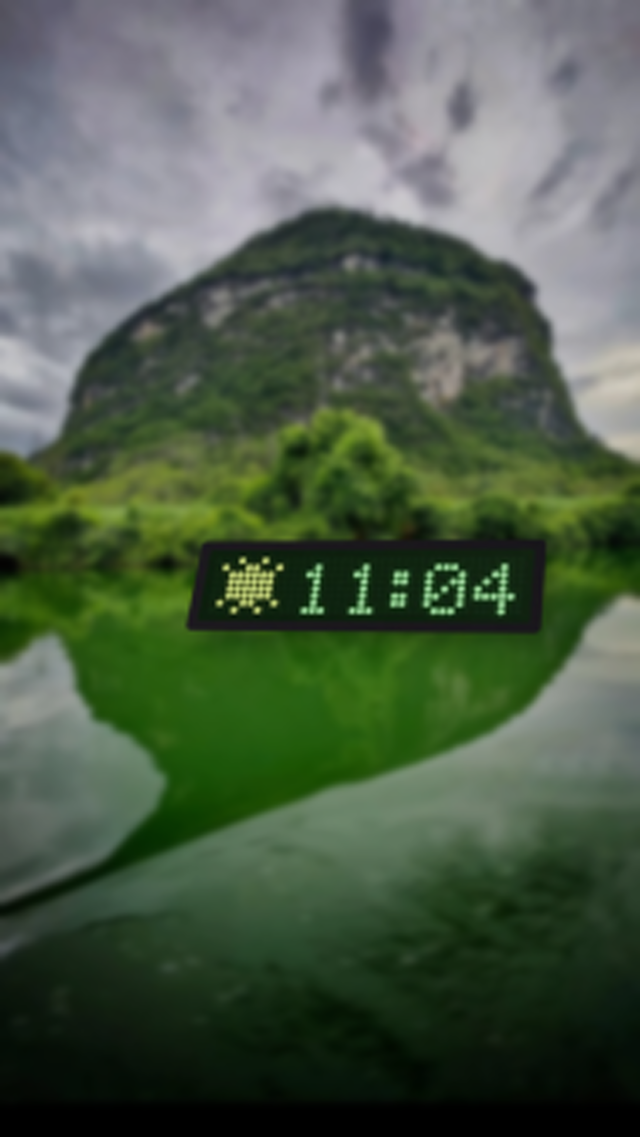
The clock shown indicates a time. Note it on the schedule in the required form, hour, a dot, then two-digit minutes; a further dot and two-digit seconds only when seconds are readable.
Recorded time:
11.04
